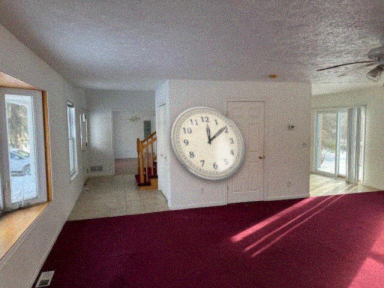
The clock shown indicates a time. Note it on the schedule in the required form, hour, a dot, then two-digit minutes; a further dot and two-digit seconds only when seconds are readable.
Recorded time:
12.09
